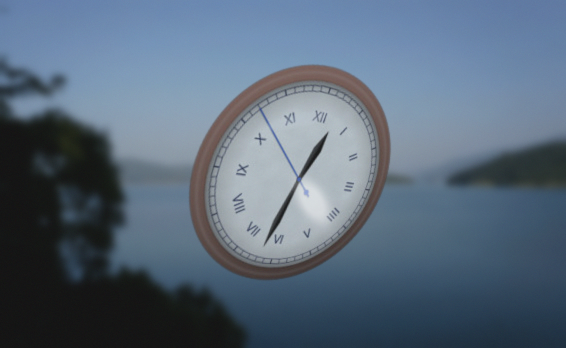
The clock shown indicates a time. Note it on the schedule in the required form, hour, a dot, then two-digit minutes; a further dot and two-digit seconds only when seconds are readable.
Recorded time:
12.31.52
